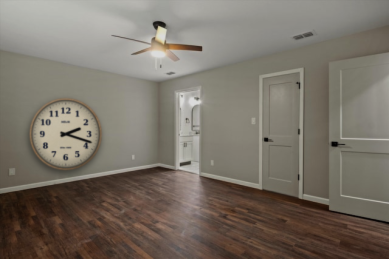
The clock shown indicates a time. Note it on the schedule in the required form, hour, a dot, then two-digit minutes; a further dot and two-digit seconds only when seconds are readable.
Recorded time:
2.18
